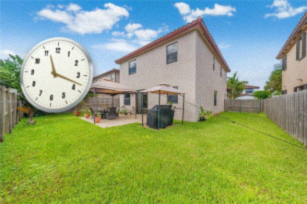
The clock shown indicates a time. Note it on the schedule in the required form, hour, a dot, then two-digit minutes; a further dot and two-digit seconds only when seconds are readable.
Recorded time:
11.18
